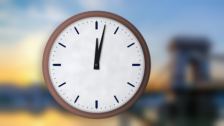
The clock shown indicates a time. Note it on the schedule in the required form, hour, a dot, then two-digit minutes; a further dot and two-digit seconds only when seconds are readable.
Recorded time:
12.02
